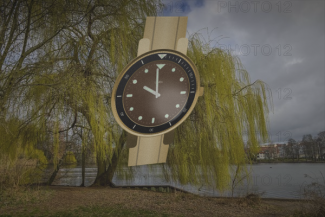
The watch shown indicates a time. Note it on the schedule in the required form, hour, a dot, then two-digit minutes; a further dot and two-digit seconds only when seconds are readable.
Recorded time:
9.59
